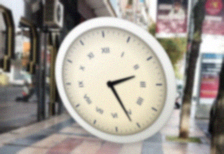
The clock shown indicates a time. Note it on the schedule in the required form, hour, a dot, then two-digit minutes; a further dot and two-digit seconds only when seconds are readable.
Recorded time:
2.26
